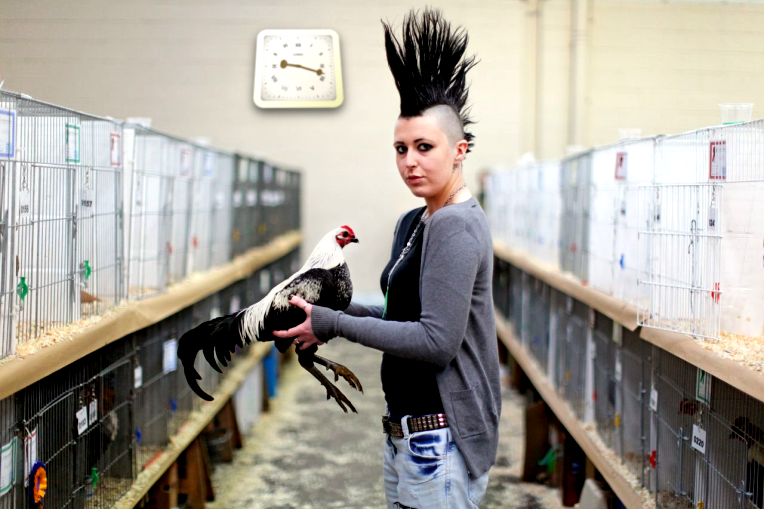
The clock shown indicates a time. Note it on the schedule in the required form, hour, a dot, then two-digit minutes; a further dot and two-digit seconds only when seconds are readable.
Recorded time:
9.18
